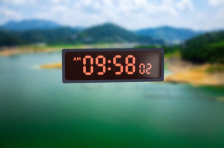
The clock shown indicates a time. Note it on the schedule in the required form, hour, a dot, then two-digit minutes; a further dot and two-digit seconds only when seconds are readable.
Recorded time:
9.58.02
